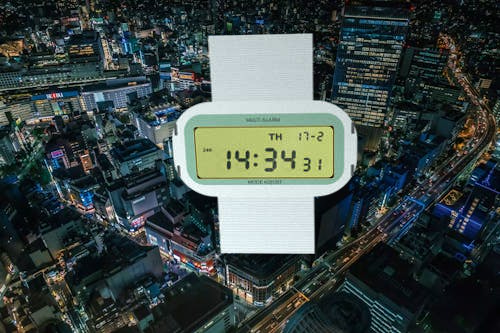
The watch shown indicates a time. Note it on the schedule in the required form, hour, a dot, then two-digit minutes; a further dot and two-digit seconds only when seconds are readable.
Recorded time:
14.34.31
